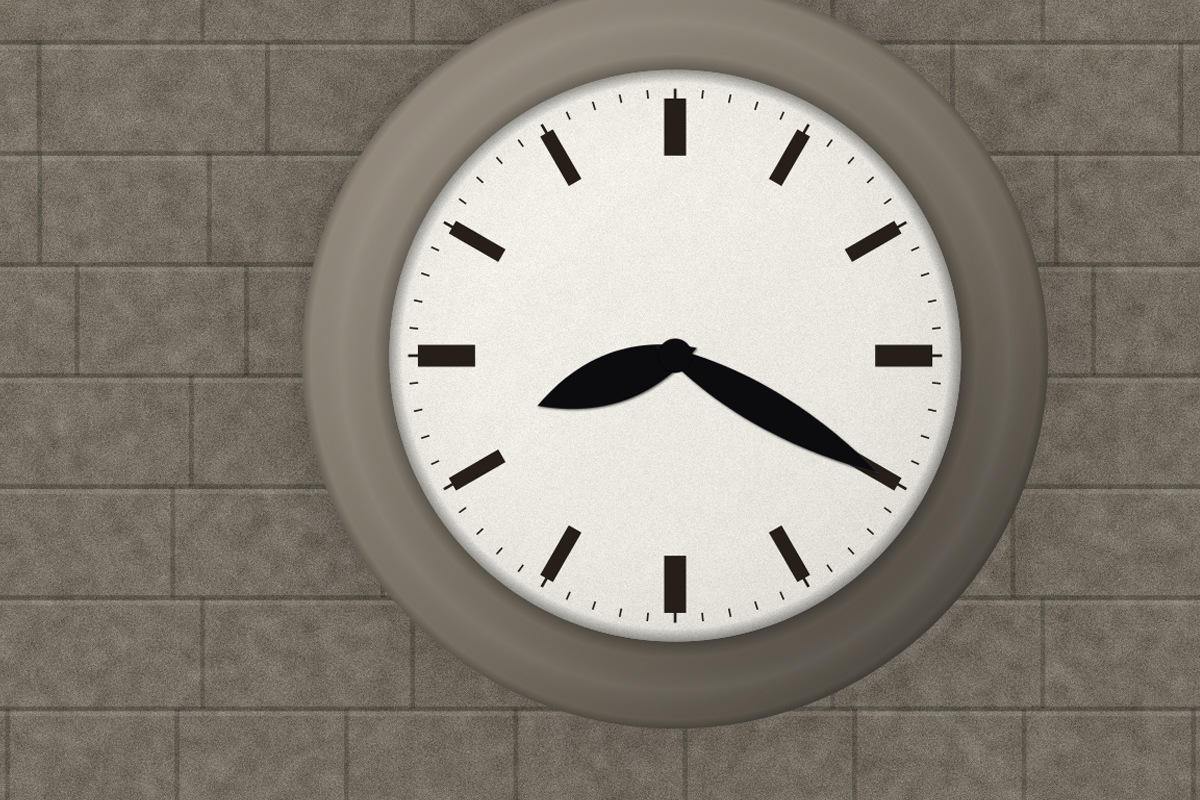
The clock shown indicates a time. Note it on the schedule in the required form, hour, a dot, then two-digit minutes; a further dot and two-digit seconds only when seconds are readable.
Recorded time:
8.20
